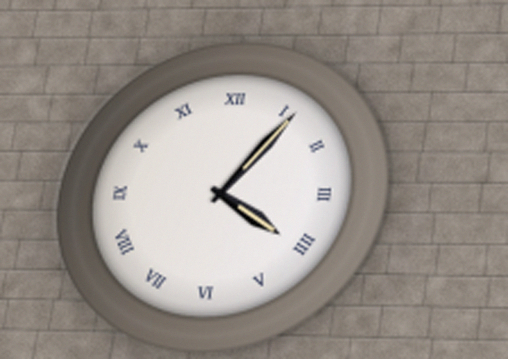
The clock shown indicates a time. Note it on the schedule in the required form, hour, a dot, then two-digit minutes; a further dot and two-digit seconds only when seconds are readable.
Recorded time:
4.06
